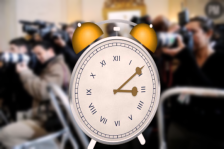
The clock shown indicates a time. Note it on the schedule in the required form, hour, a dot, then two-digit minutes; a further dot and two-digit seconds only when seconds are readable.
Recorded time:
3.09
